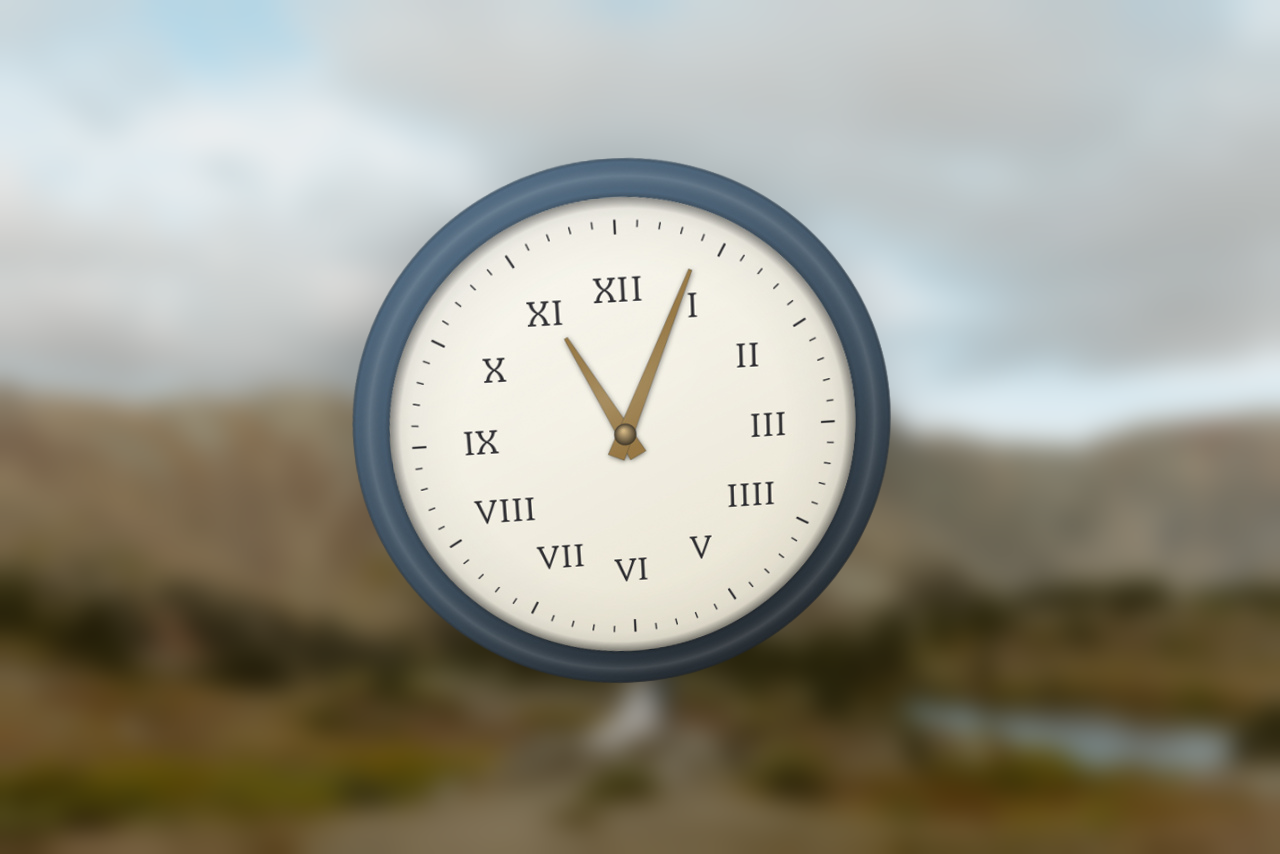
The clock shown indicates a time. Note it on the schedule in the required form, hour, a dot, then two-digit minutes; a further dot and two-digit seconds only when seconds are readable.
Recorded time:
11.04
